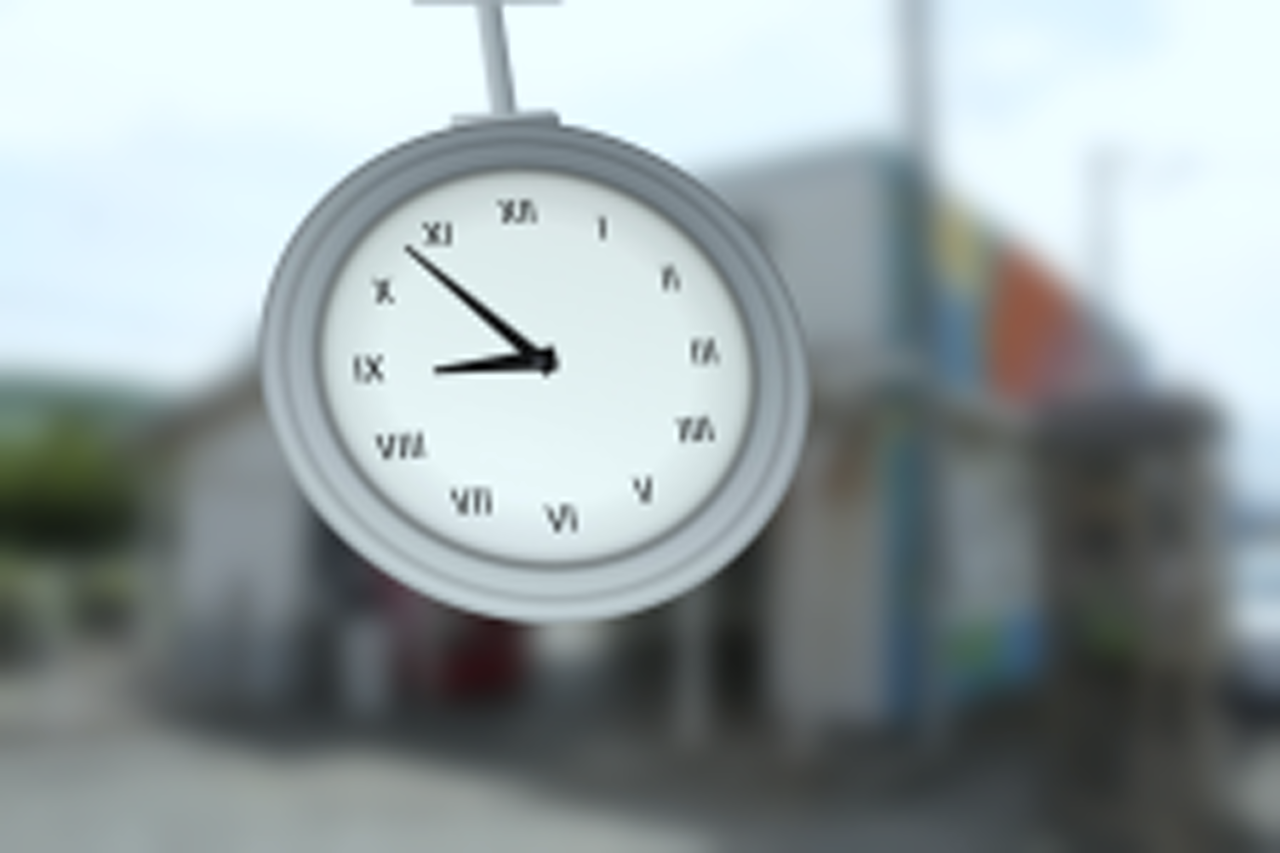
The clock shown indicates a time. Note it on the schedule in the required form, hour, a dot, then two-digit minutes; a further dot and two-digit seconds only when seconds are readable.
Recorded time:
8.53
